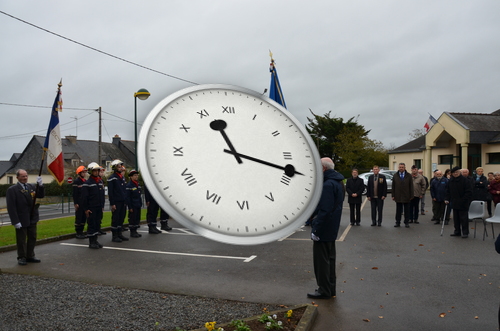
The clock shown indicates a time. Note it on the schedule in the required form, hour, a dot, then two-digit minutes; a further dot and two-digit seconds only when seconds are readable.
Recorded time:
11.18
